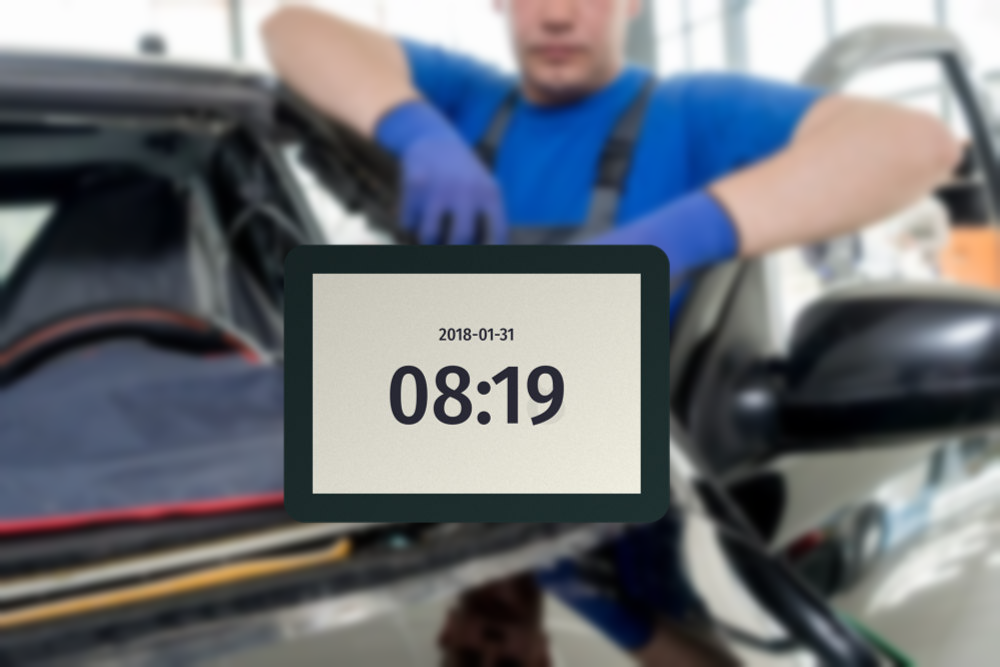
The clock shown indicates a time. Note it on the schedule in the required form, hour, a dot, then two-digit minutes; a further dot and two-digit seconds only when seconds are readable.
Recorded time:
8.19
